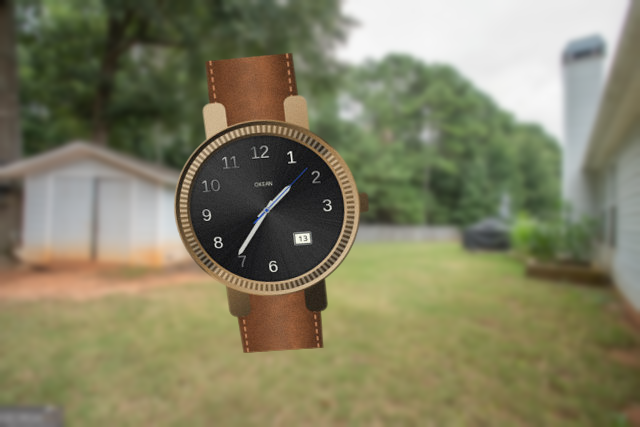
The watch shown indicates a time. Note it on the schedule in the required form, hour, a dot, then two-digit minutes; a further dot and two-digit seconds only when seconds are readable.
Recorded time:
1.36.08
